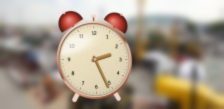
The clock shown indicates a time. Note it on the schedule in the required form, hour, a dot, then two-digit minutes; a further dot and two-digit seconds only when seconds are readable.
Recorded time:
2.26
